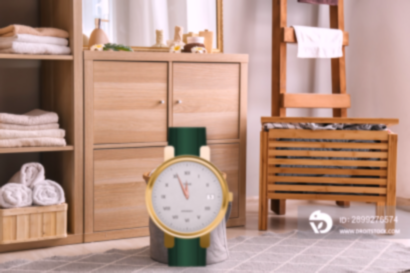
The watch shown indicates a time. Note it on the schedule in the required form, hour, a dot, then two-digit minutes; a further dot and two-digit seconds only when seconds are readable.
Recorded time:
11.56
